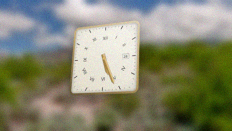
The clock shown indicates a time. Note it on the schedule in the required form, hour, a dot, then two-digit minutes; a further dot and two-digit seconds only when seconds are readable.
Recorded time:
5.26
